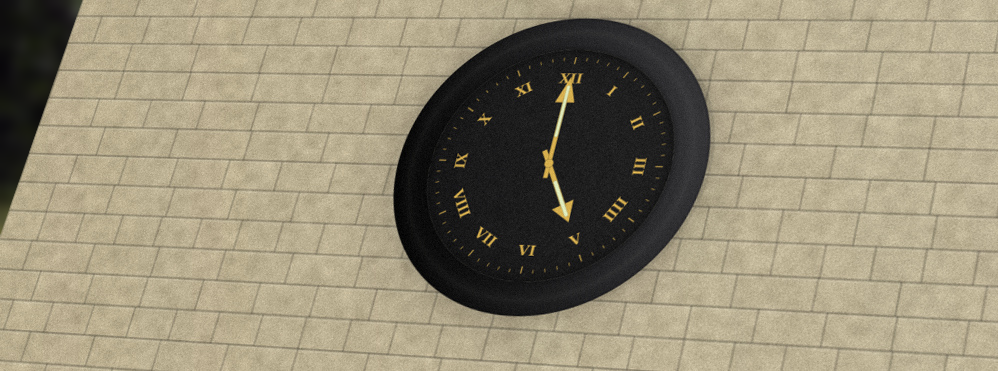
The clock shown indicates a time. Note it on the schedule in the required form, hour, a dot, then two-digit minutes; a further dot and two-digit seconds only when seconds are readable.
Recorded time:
5.00
